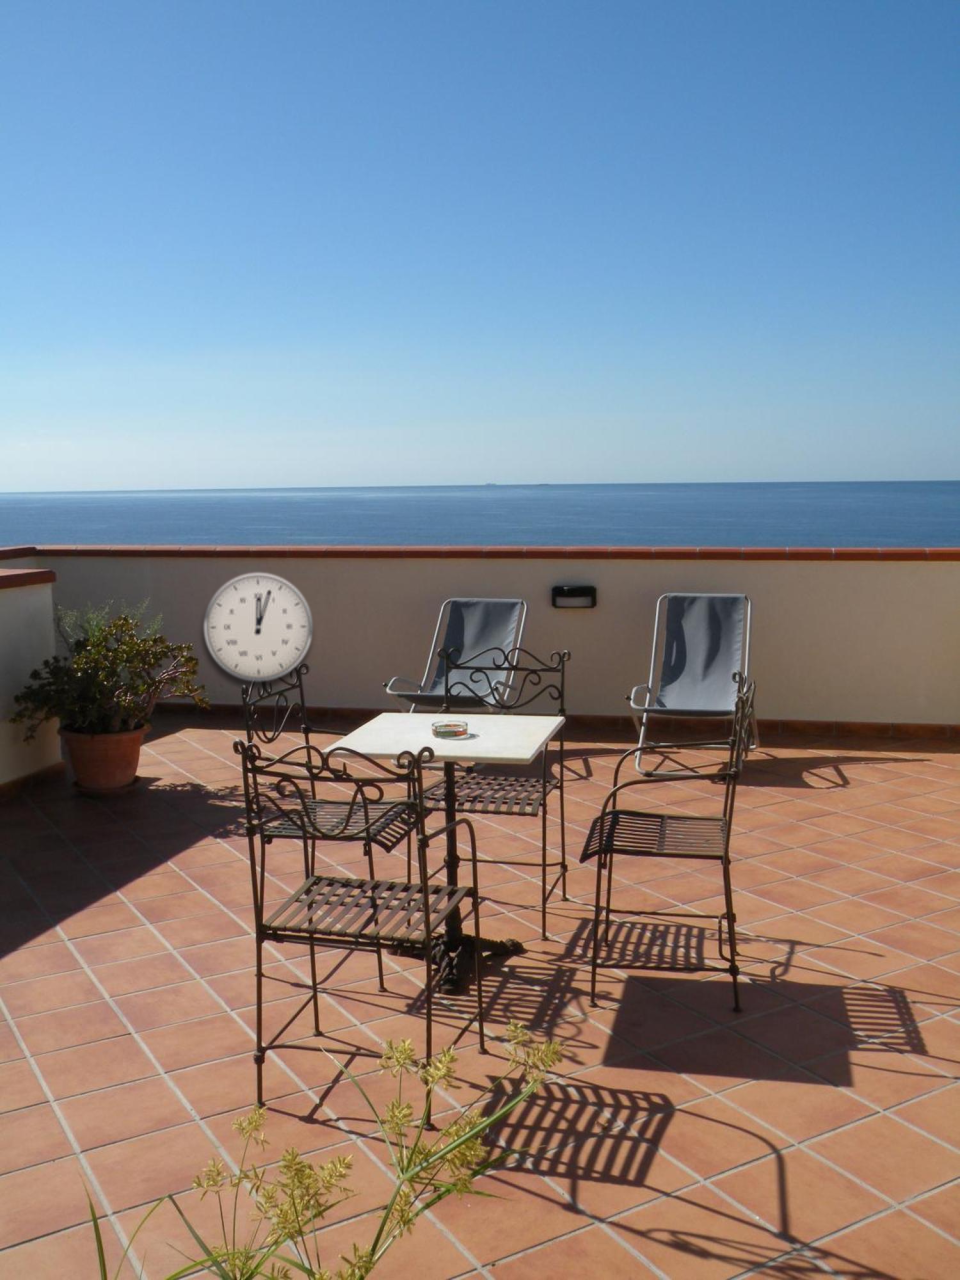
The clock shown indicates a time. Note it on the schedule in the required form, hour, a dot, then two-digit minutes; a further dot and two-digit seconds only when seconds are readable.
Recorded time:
12.03
